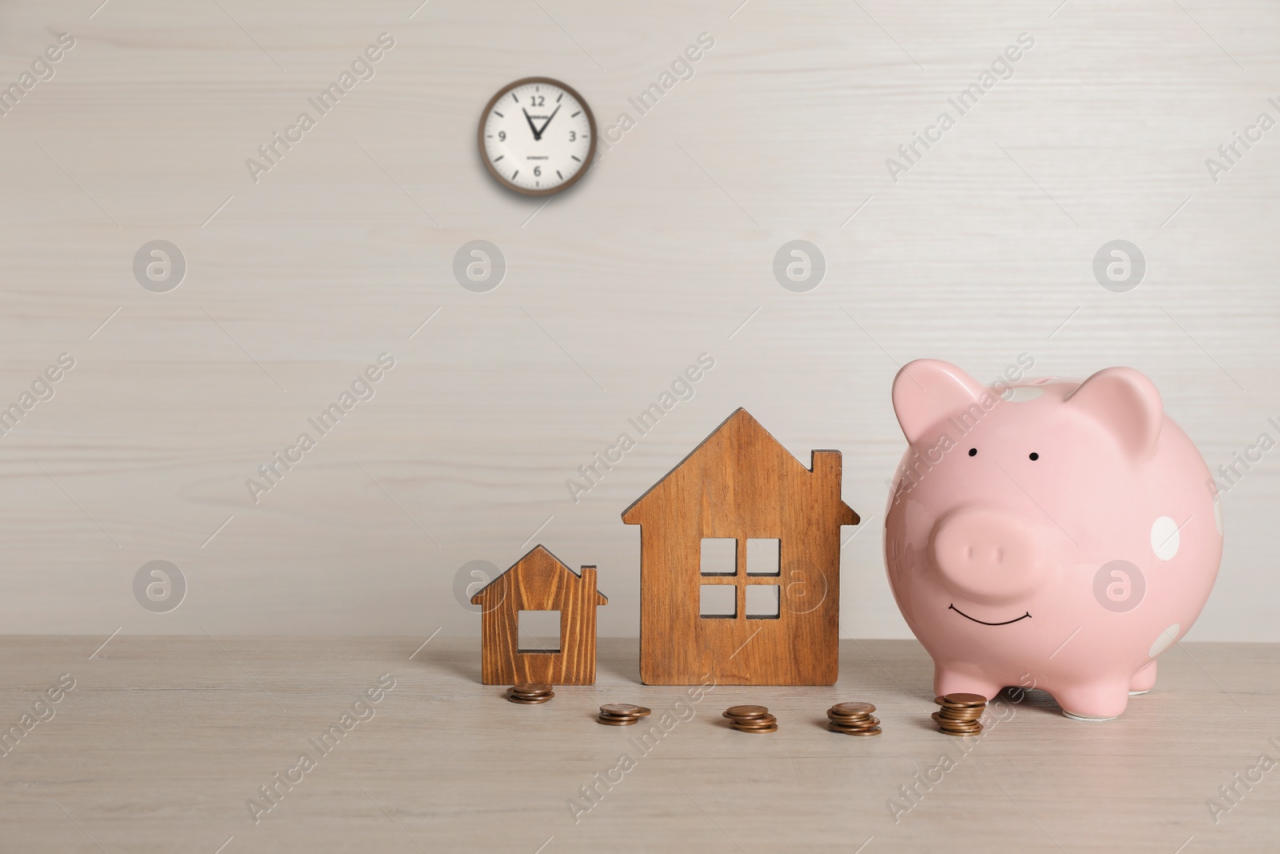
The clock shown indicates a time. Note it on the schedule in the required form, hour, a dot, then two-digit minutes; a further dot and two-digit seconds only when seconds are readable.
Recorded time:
11.06
